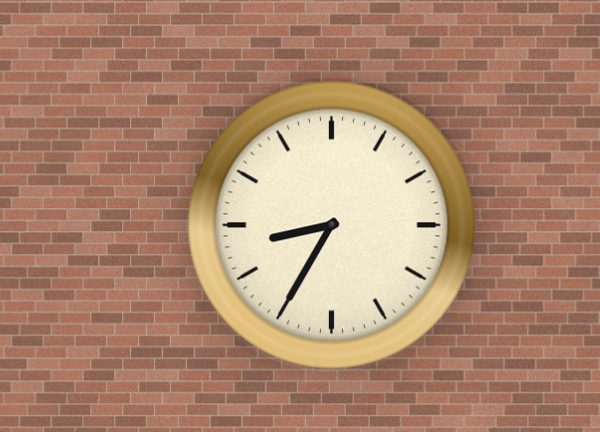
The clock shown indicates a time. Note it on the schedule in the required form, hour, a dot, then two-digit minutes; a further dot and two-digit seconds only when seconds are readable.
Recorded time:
8.35
